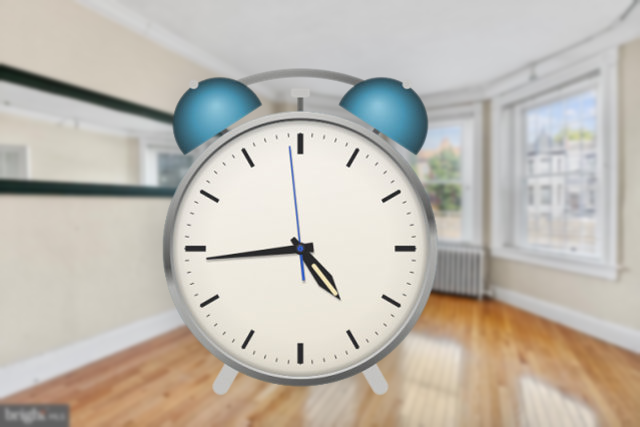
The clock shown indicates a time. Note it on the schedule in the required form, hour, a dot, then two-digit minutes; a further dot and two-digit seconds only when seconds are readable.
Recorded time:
4.43.59
